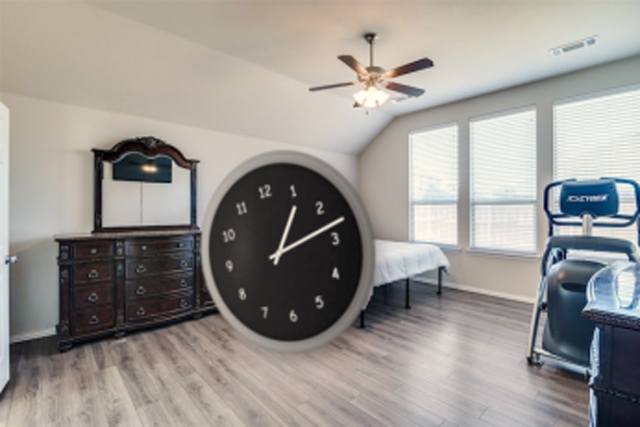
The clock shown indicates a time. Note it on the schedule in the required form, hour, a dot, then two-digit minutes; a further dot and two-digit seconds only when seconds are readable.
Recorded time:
1.13
